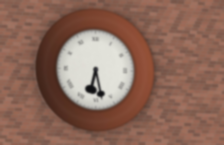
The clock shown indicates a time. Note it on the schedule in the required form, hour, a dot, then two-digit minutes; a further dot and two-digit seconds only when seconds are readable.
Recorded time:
6.28
